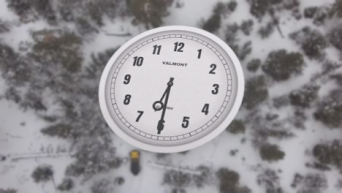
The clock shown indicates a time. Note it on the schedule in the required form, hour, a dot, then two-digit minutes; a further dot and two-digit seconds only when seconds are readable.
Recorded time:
6.30
